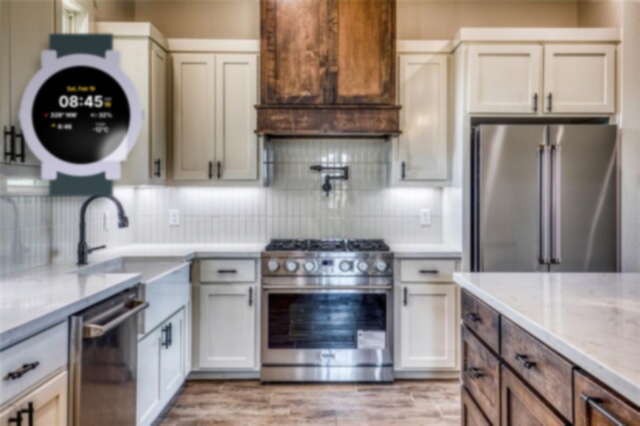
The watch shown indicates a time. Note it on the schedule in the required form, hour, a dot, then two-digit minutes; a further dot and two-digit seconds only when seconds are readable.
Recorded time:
8.45
